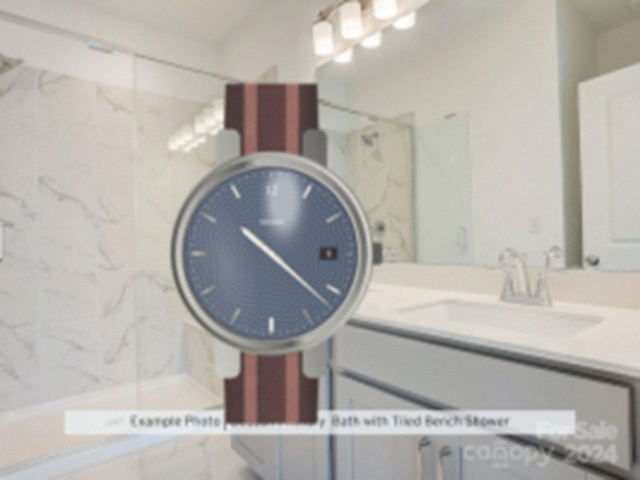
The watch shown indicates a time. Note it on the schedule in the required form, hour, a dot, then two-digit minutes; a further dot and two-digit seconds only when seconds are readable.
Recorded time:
10.22
